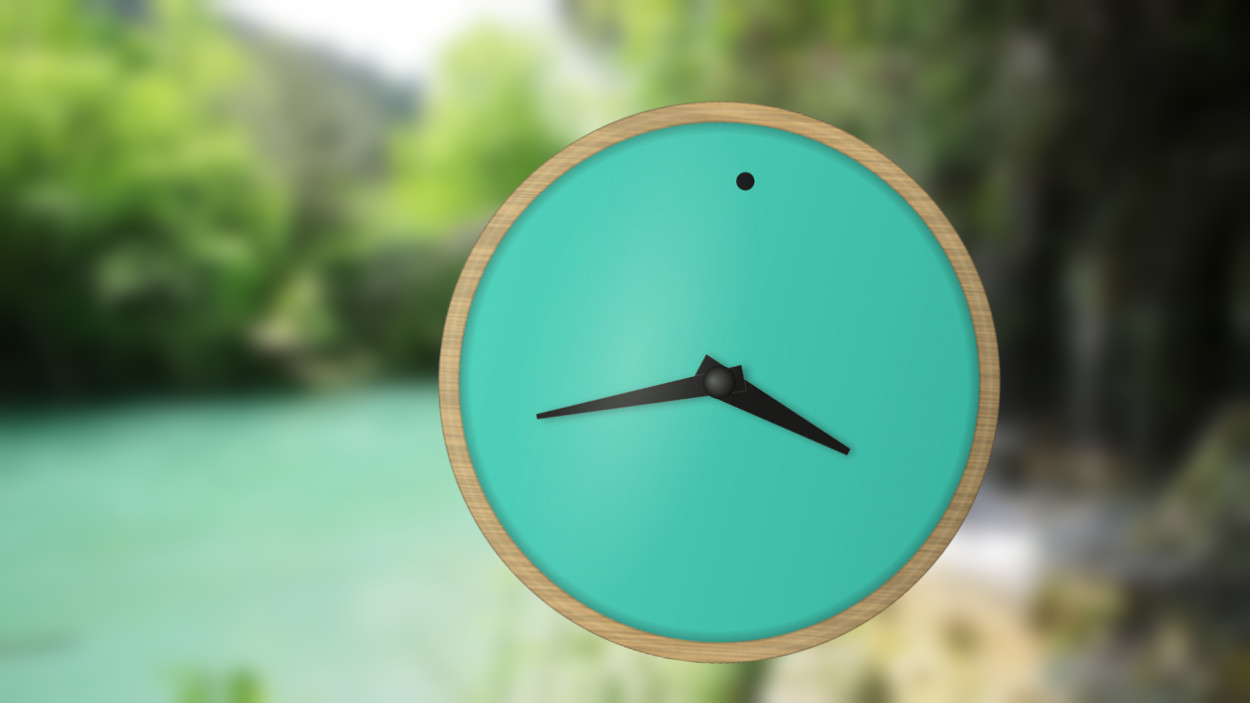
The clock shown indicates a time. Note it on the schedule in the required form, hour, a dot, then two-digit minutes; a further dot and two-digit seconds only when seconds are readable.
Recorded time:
3.42
